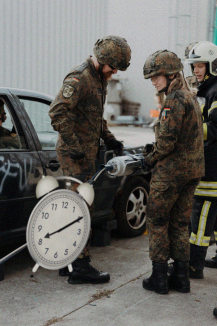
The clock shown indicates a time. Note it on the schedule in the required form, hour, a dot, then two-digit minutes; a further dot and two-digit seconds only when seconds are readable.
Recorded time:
8.10
